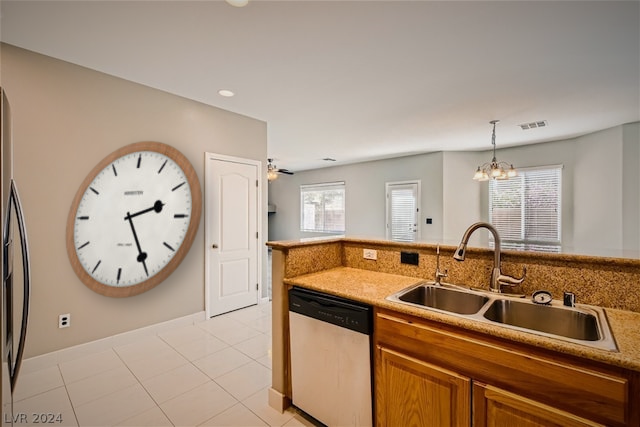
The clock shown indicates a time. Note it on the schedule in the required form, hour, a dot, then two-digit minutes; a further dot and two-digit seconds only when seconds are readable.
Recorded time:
2.25
